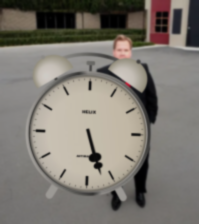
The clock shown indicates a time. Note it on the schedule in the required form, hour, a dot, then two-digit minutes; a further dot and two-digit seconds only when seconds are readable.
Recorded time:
5.27
